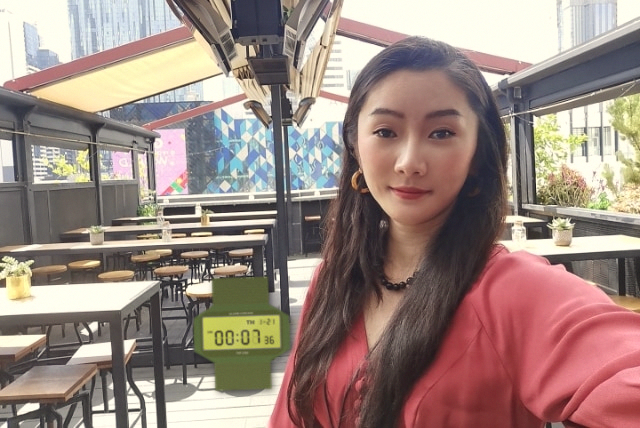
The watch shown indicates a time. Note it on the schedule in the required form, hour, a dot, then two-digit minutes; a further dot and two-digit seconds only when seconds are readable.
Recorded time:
0.07
